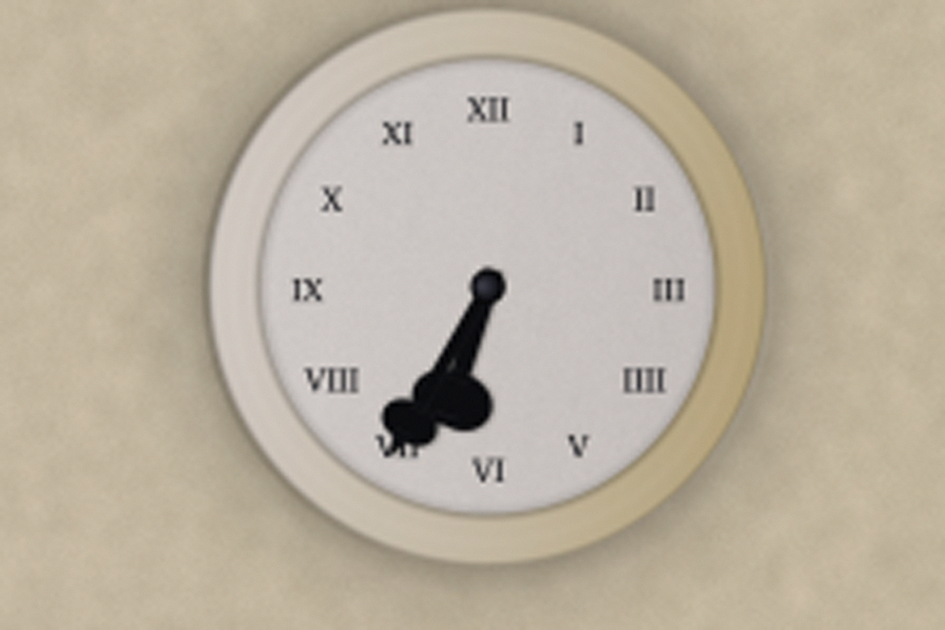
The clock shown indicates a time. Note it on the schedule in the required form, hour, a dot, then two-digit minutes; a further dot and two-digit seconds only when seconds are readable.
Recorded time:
6.35
